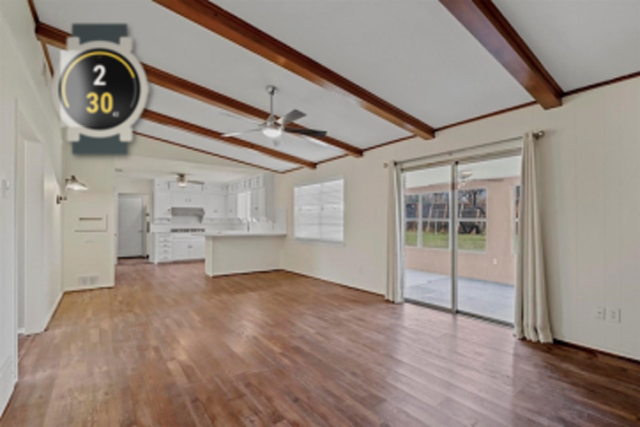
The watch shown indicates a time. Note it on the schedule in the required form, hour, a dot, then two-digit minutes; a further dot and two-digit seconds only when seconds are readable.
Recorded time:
2.30
